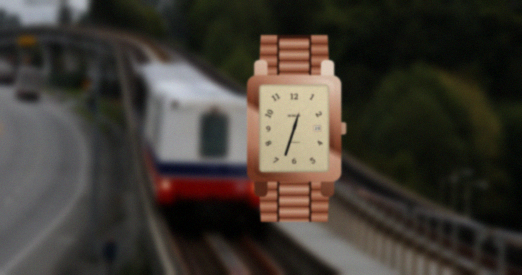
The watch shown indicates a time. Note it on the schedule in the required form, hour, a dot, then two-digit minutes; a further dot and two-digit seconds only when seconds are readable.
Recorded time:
12.33
